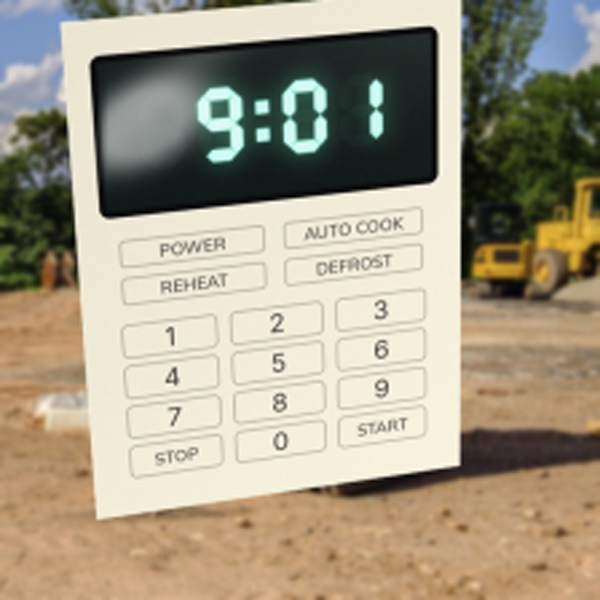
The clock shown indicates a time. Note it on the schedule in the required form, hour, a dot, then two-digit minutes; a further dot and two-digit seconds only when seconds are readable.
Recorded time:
9.01
